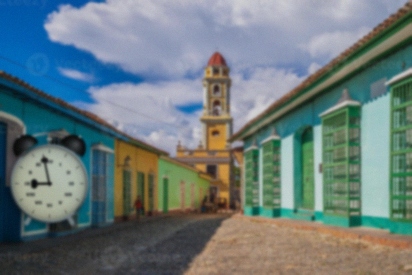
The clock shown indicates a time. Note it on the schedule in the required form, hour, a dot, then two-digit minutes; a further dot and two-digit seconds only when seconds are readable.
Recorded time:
8.58
